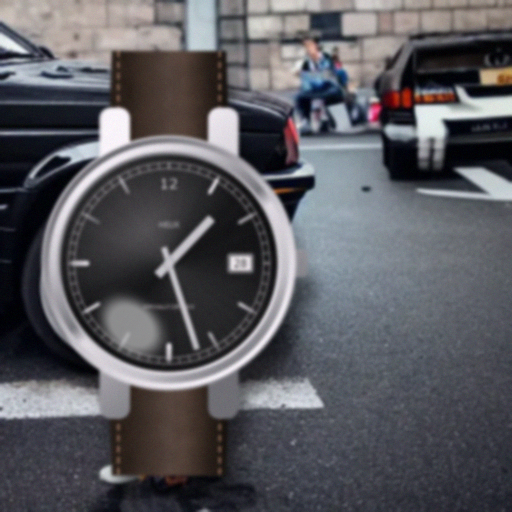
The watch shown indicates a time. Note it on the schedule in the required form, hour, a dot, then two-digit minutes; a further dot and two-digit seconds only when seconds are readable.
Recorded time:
1.27
